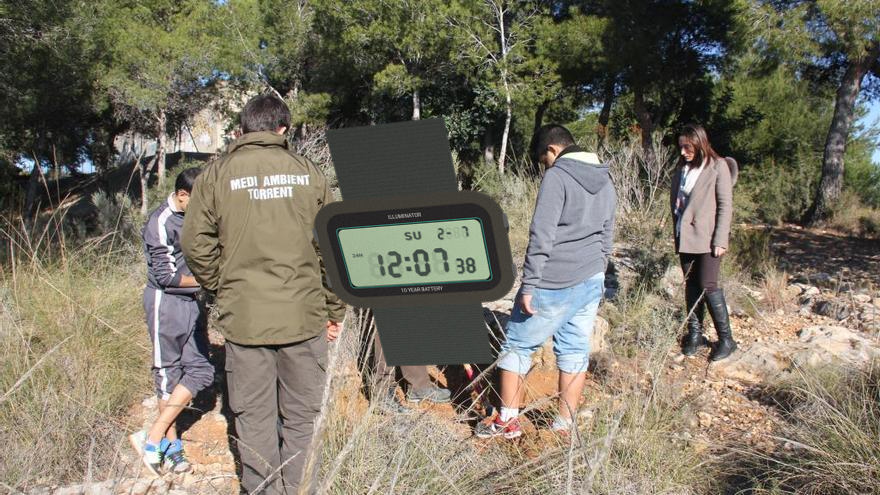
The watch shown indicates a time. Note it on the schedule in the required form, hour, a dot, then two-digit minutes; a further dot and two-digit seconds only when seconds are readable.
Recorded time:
12.07.38
